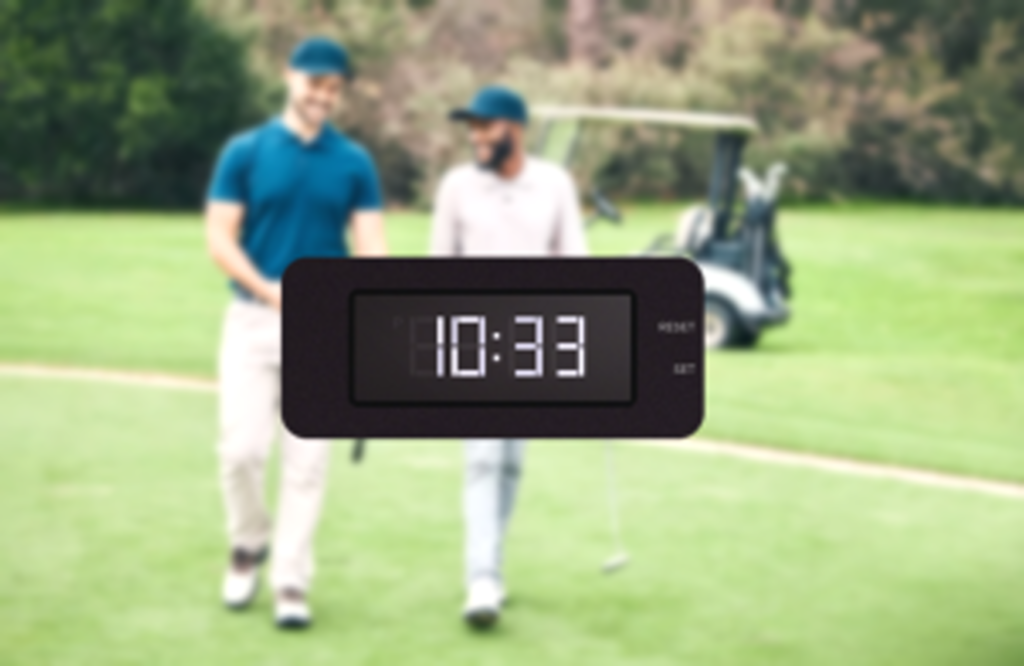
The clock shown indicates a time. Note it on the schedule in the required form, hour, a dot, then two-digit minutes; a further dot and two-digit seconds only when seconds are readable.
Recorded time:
10.33
